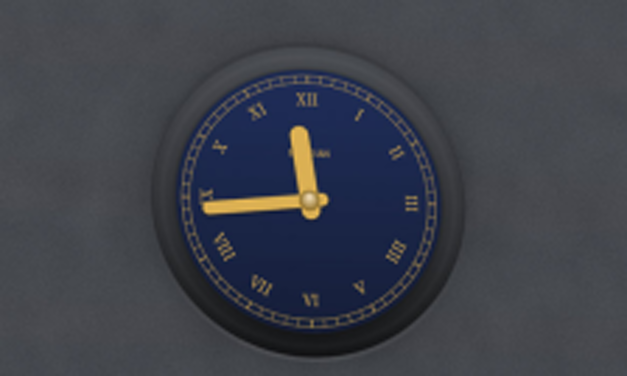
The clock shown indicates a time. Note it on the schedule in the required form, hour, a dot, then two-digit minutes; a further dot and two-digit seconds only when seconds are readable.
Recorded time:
11.44
